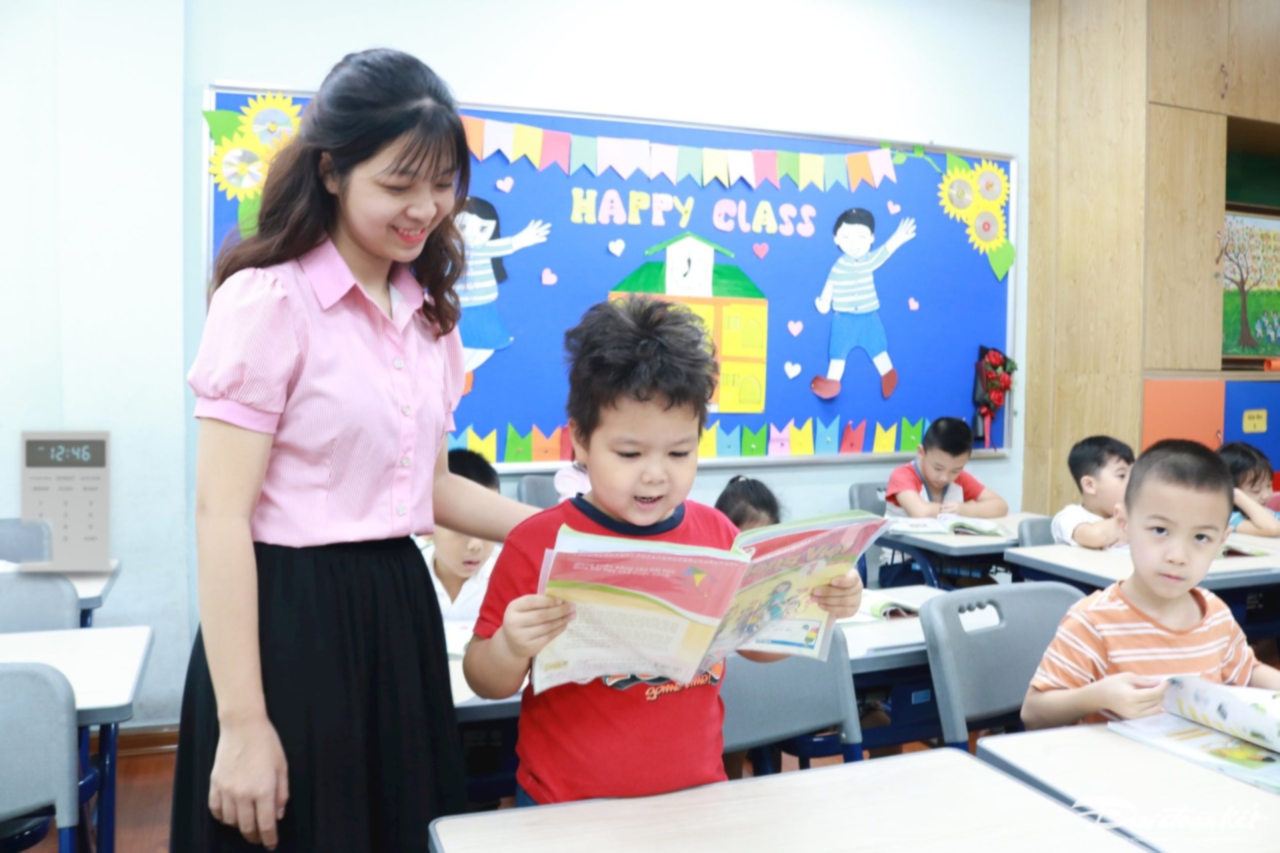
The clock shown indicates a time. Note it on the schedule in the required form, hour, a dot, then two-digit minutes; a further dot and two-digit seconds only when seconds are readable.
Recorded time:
12.46
